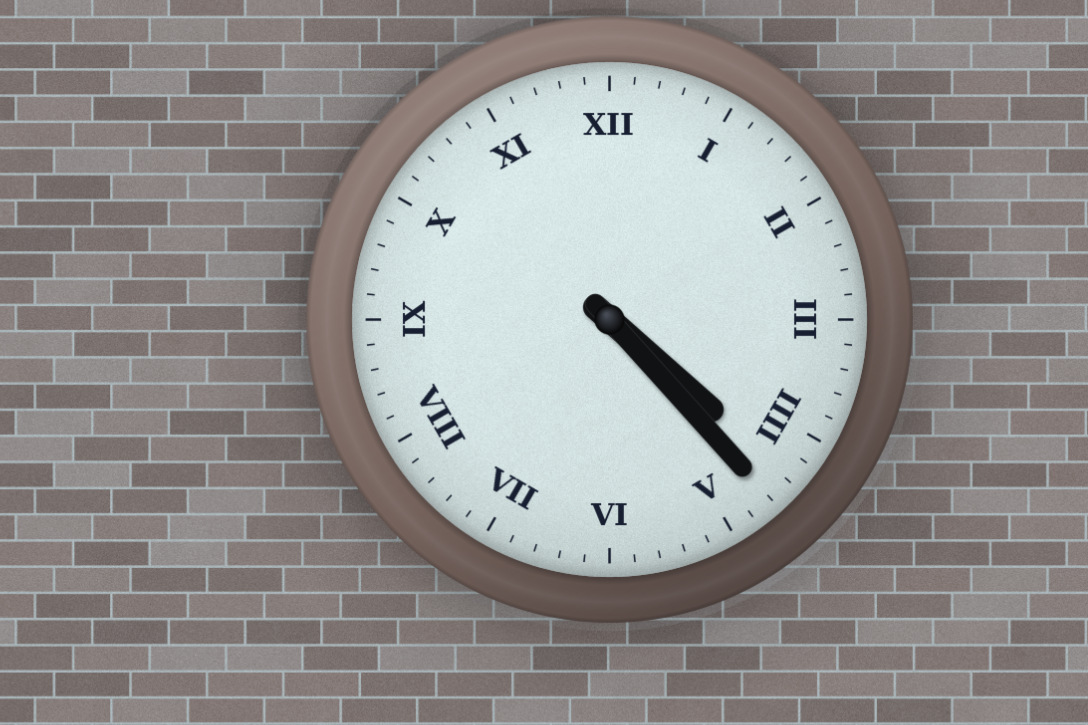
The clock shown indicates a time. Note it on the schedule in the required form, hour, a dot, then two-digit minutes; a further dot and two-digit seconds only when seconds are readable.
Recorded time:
4.23
